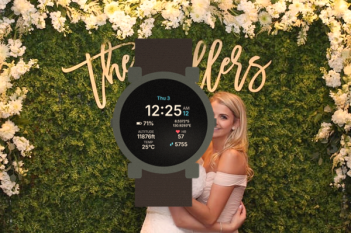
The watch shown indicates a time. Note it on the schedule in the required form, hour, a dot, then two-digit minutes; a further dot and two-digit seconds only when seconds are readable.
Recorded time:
12.25
